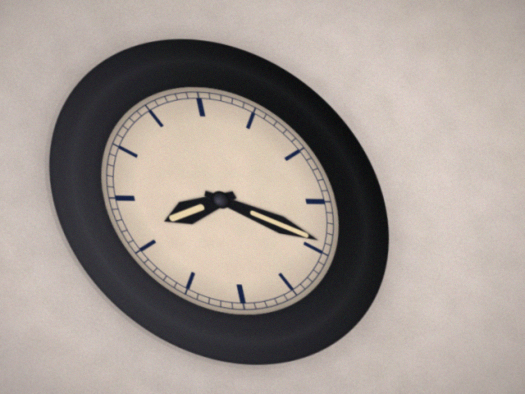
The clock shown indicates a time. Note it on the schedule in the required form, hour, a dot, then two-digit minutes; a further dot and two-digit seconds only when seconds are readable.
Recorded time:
8.19
